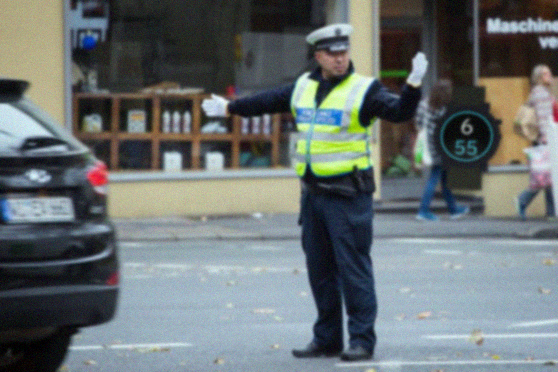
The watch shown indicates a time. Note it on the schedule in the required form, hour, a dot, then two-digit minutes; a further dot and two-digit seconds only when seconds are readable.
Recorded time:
6.55
